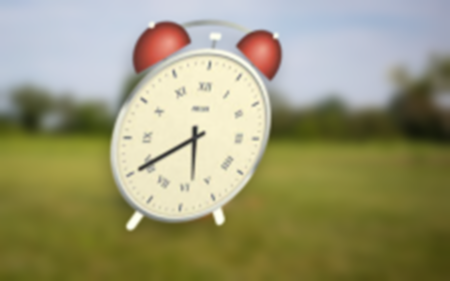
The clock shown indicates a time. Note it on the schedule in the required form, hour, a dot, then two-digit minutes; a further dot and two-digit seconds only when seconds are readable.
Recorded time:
5.40
